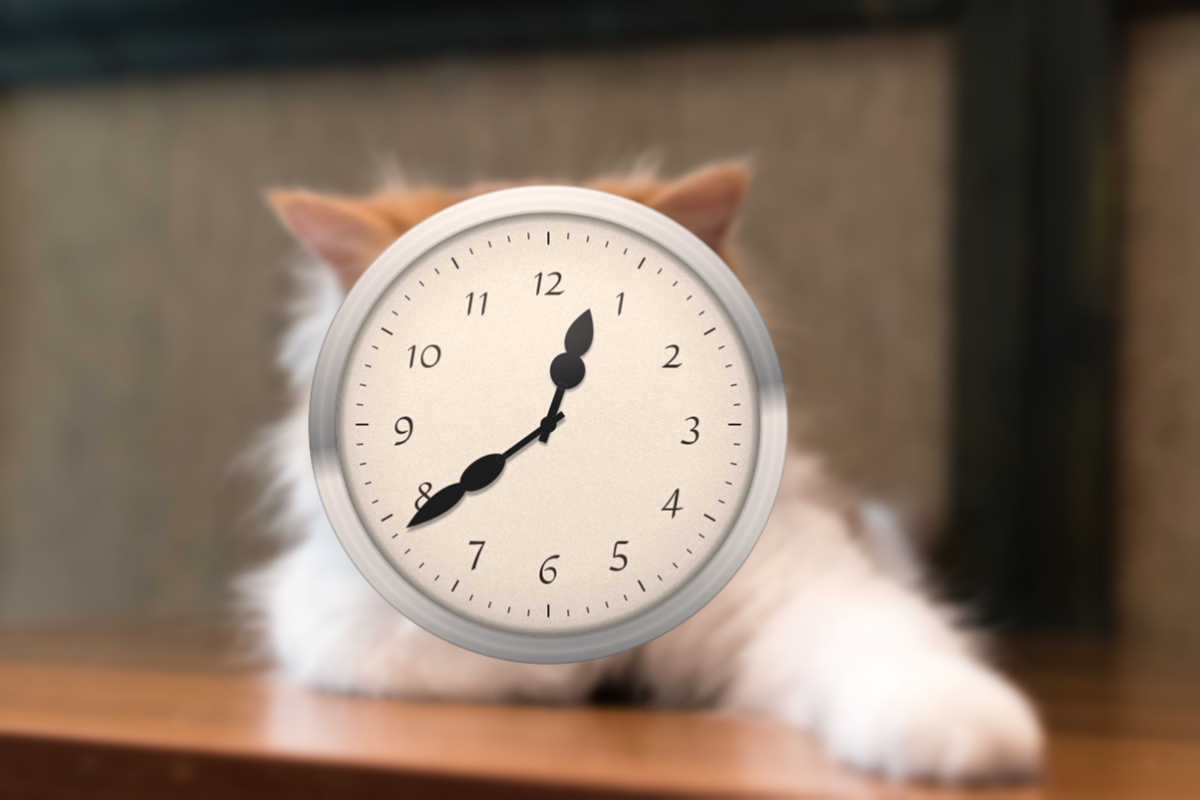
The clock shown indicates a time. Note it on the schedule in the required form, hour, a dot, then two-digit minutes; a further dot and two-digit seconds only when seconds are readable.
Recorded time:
12.39
